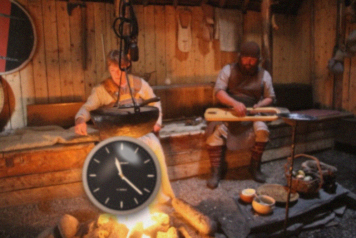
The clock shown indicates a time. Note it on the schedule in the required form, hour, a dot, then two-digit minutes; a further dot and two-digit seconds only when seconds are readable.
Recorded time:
11.22
